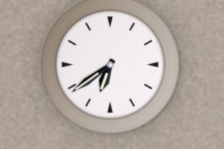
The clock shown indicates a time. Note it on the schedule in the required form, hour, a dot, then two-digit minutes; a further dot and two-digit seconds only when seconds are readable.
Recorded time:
6.39
